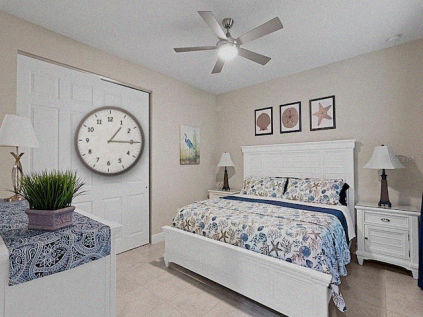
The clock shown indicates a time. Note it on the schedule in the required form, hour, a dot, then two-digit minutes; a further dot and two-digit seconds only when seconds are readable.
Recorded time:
1.15
